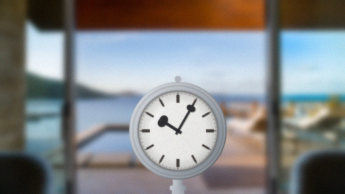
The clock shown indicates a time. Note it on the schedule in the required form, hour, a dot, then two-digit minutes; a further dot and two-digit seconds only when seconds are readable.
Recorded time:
10.05
